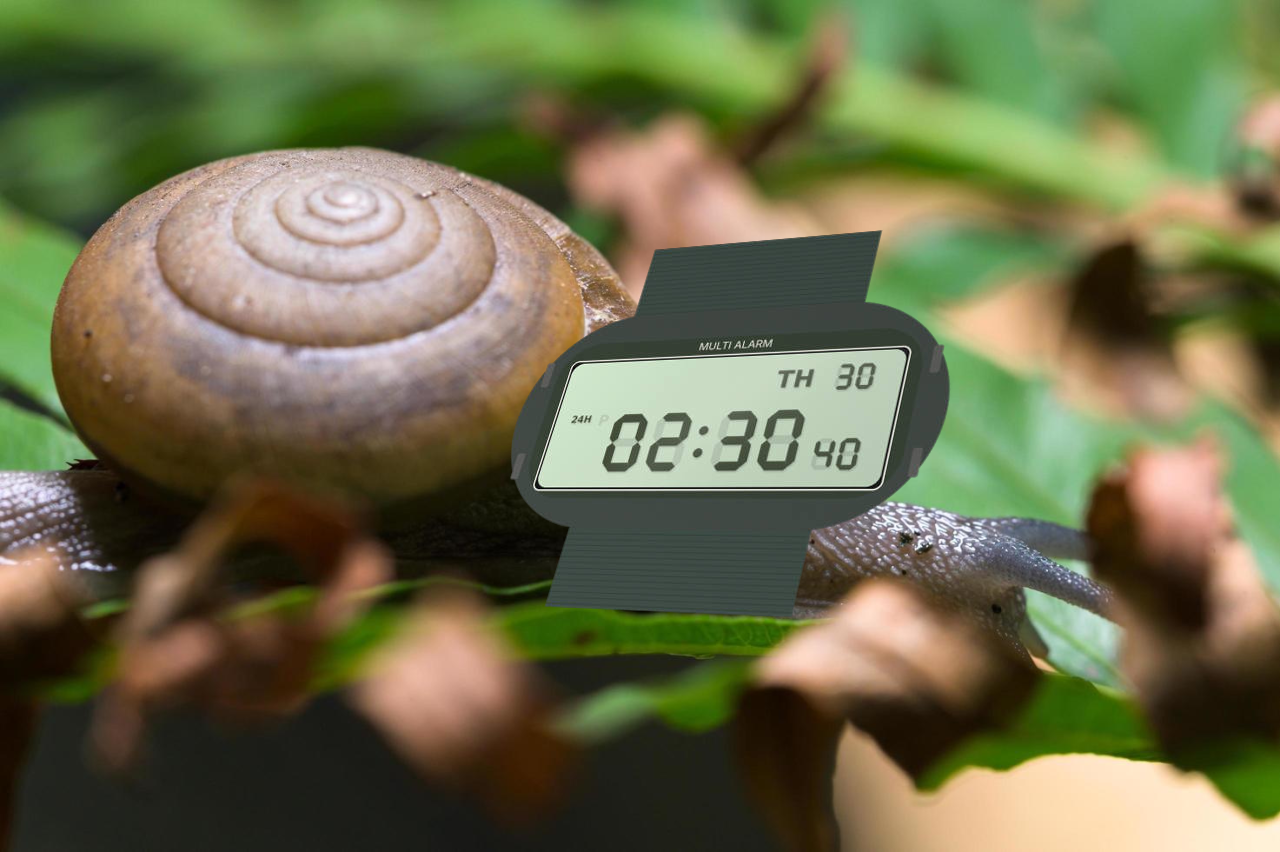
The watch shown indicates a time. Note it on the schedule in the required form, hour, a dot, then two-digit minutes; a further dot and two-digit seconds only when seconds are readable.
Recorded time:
2.30.40
